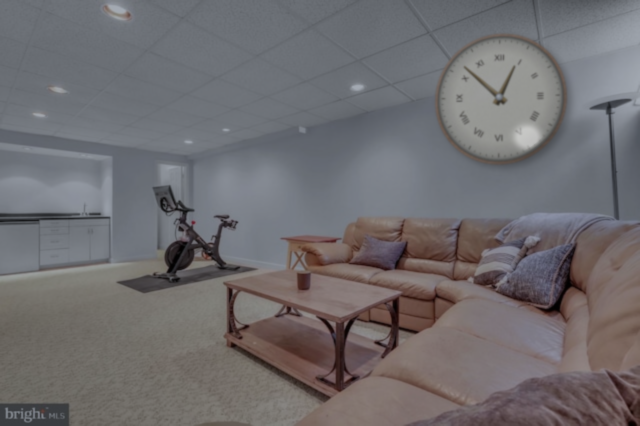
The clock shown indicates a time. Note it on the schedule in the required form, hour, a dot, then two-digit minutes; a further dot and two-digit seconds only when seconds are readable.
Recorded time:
12.52
